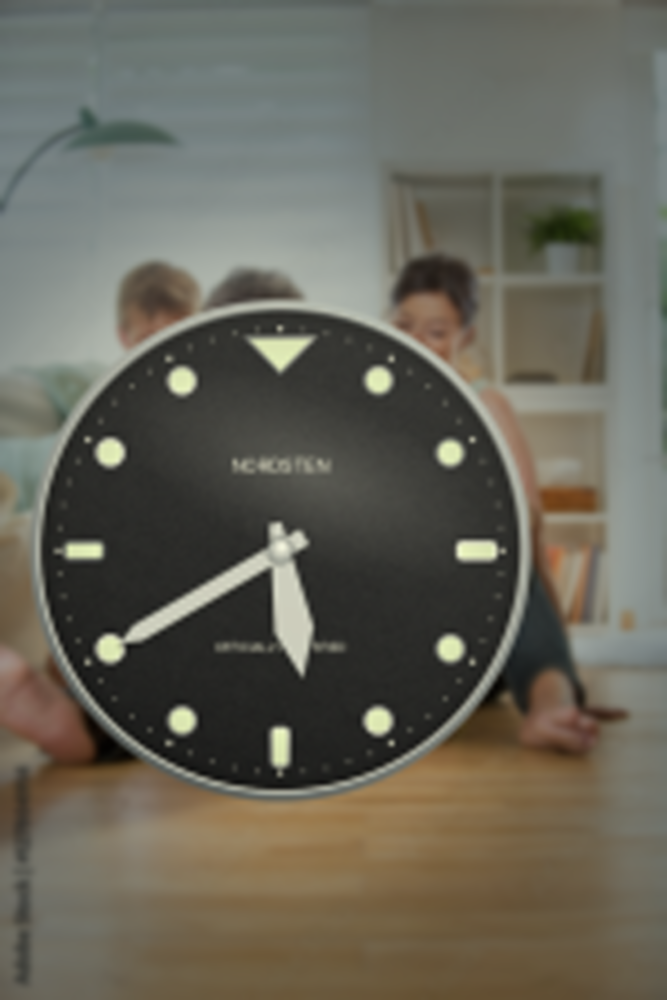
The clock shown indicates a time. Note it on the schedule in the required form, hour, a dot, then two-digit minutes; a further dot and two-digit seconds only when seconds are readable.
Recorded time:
5.40
